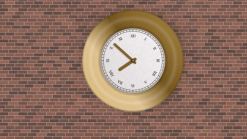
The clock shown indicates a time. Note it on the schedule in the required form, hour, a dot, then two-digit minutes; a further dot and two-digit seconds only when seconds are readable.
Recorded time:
7.52
